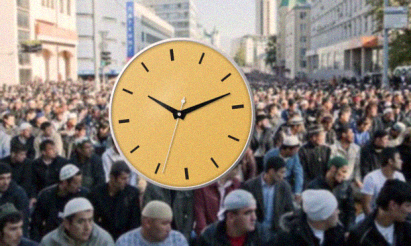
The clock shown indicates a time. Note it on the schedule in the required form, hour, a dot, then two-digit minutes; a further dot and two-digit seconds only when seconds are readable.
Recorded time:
10.12.34
